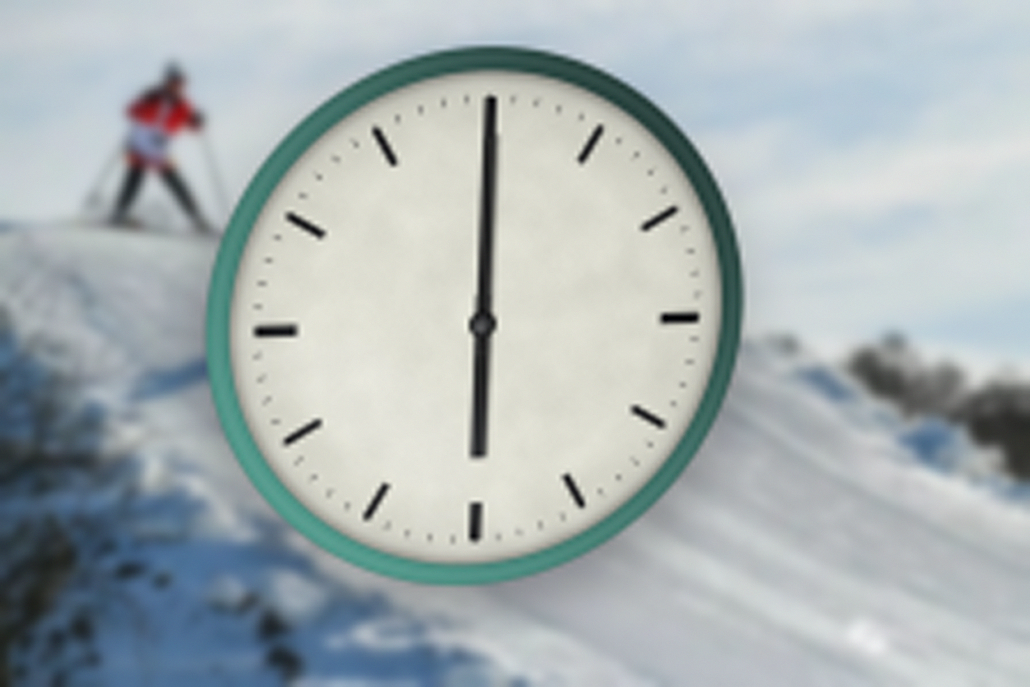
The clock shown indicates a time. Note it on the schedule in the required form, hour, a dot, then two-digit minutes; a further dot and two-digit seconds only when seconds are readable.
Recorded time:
6.00
